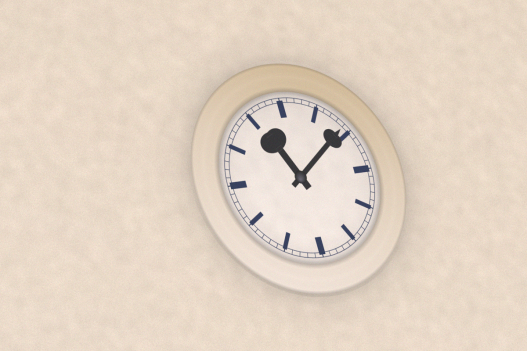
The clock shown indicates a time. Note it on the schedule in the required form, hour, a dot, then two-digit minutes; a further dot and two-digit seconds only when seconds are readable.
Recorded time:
11.09
